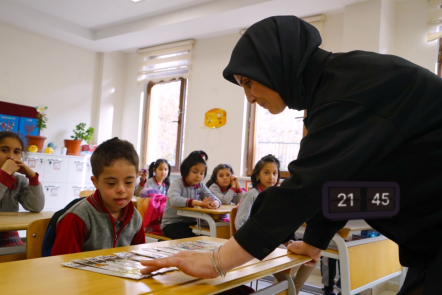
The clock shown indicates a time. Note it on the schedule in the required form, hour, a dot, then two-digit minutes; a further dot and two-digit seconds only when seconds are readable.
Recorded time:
21.45
